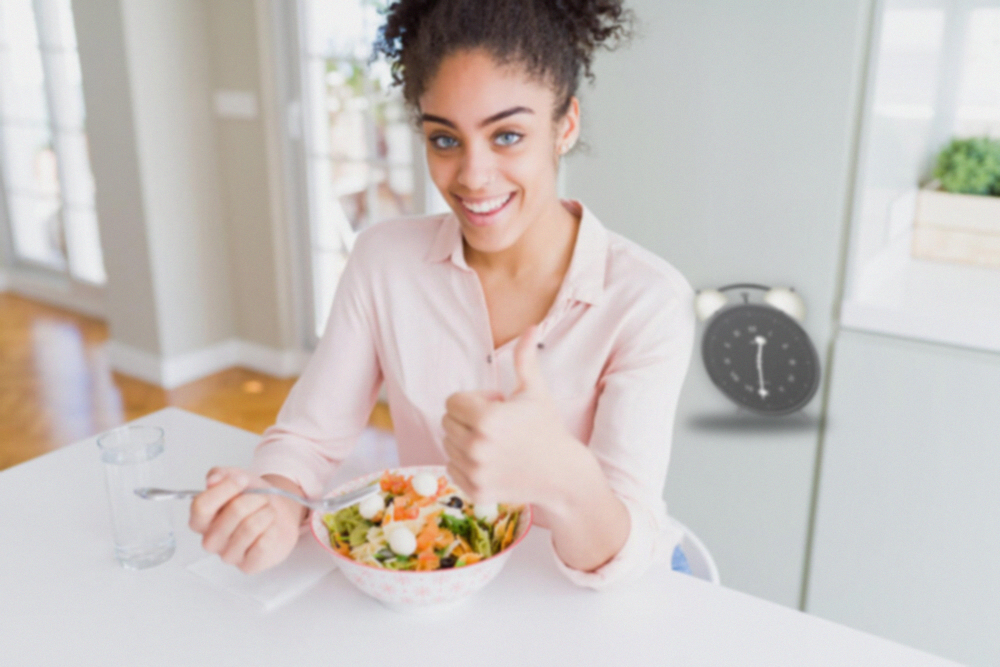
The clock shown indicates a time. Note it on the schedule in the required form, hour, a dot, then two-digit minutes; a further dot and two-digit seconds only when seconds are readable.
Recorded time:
12.31
